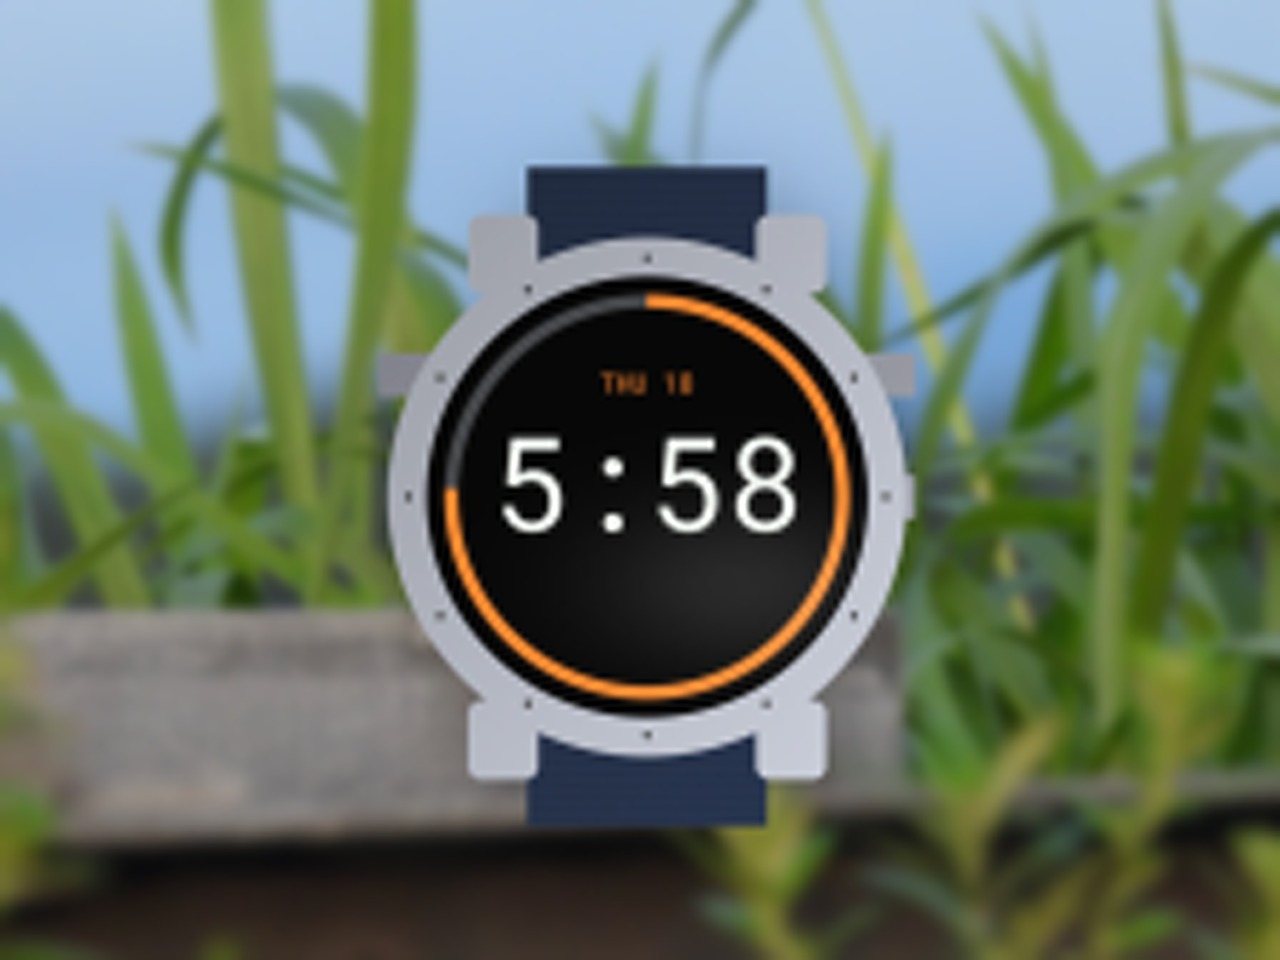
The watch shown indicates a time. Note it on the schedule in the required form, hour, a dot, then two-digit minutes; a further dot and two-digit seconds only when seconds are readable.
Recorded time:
5.58
